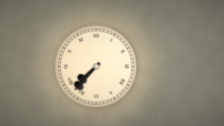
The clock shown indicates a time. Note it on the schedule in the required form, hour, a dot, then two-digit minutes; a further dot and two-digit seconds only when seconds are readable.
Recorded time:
7.37
